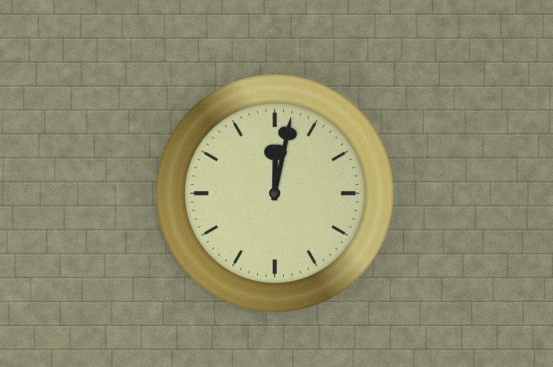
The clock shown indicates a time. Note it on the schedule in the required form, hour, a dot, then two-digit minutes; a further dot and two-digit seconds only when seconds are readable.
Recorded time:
12.02
